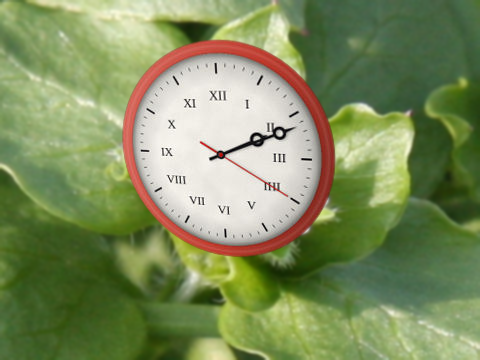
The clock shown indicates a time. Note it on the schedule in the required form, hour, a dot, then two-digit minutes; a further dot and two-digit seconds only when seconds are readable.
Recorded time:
2.11.20
